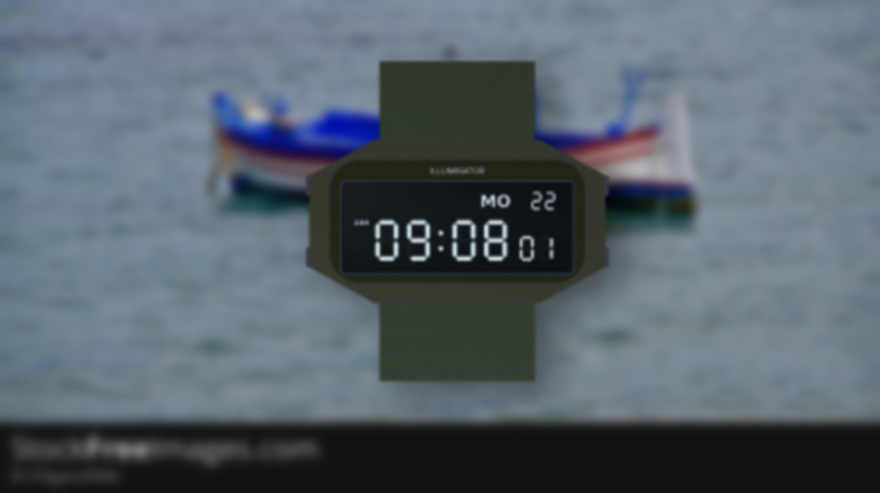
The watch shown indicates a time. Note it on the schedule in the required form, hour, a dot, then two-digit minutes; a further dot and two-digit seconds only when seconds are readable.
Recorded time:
9.08.01
